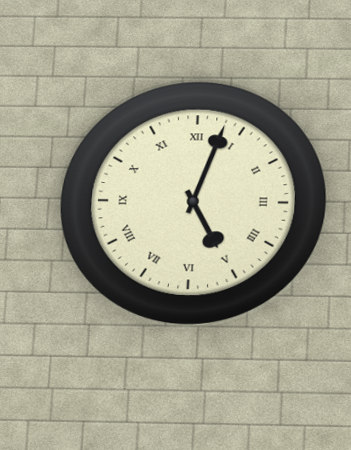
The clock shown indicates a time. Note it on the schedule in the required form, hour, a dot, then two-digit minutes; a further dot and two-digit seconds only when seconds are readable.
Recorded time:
5.03
